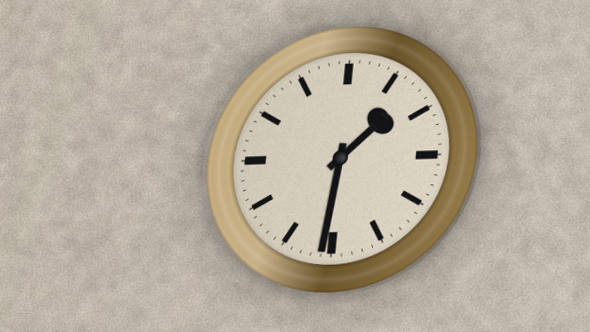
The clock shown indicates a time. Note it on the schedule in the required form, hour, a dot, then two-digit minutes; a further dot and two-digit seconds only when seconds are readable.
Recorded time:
1.31
